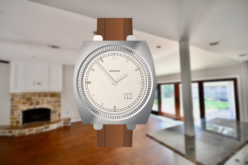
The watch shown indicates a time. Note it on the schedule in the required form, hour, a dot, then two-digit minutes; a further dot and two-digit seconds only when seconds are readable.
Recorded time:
1.53
